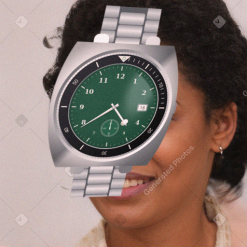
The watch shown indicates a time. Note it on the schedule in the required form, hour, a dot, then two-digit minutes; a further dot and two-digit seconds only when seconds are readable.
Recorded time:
4.39
